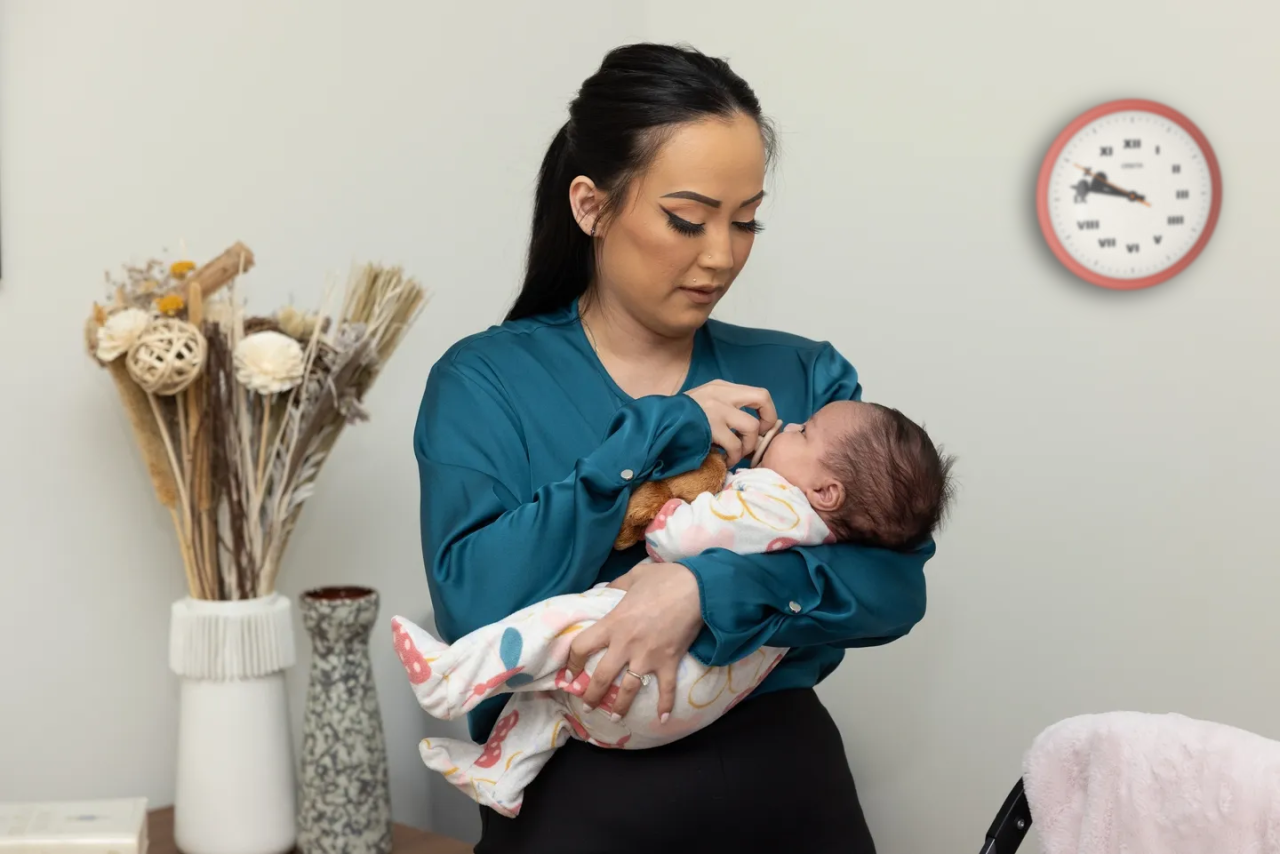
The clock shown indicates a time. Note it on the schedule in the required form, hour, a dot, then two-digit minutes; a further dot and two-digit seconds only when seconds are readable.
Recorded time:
9.46.50
